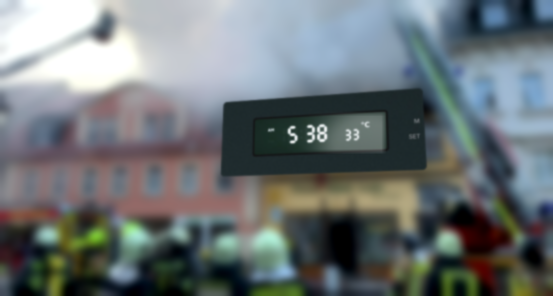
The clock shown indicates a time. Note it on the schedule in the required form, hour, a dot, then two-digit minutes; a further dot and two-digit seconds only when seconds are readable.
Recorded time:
5.38
